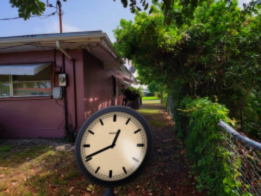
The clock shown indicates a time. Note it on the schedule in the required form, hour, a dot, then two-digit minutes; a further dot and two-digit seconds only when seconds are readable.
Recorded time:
12.41
